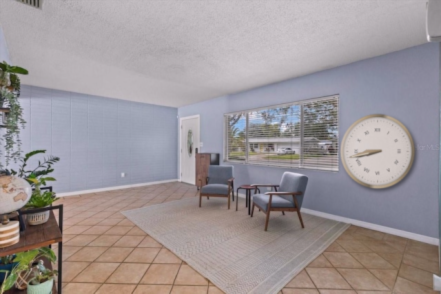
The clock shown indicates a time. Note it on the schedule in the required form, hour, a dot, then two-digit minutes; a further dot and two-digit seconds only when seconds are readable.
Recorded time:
8.43
